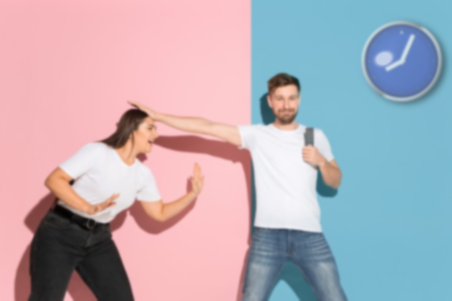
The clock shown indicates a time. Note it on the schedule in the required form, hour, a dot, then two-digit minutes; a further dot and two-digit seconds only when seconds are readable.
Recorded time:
8.04
